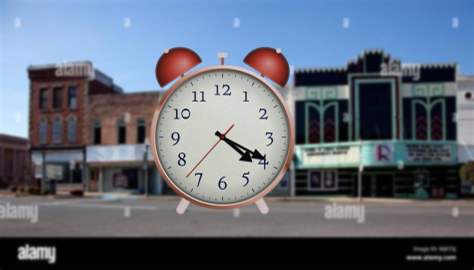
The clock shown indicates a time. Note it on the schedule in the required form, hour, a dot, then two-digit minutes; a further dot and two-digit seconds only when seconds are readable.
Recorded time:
4.19.37
